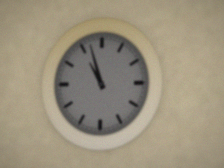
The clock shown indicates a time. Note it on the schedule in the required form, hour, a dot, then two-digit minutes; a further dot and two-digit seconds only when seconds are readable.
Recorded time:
10.57
